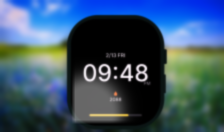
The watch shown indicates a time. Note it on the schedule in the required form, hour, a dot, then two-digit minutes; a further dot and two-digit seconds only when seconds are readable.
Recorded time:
9.48
